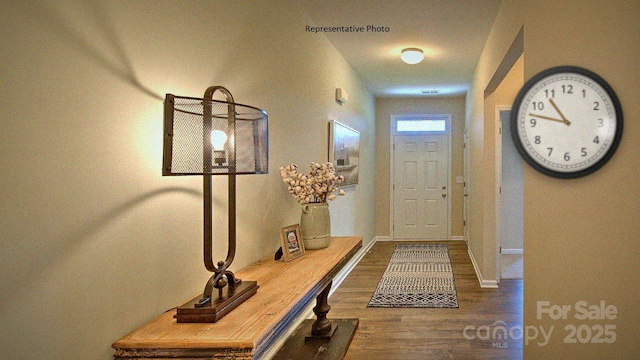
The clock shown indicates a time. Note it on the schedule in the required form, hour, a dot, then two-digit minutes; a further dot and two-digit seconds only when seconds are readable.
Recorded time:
10.47
